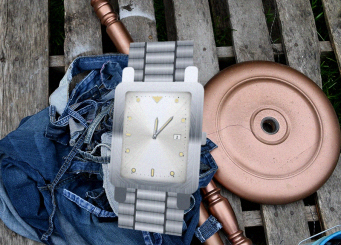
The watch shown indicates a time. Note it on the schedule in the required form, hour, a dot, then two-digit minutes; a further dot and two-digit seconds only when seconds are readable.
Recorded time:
12.07
